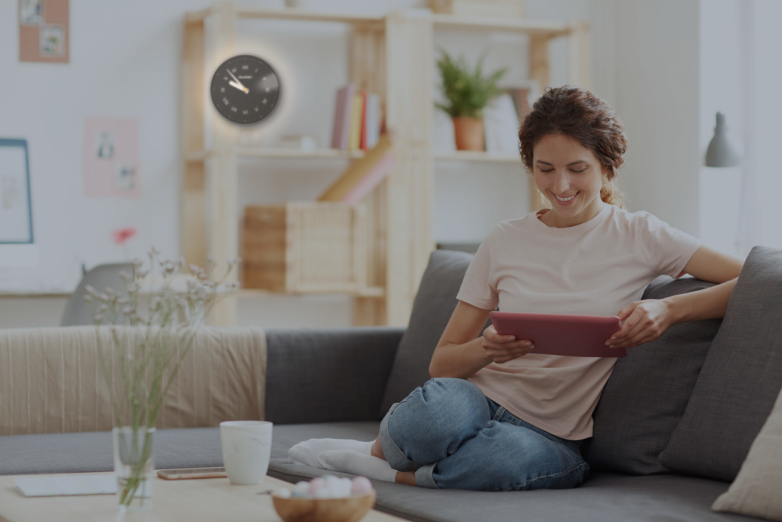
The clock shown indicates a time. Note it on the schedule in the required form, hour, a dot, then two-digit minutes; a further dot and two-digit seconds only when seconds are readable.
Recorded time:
9.53
